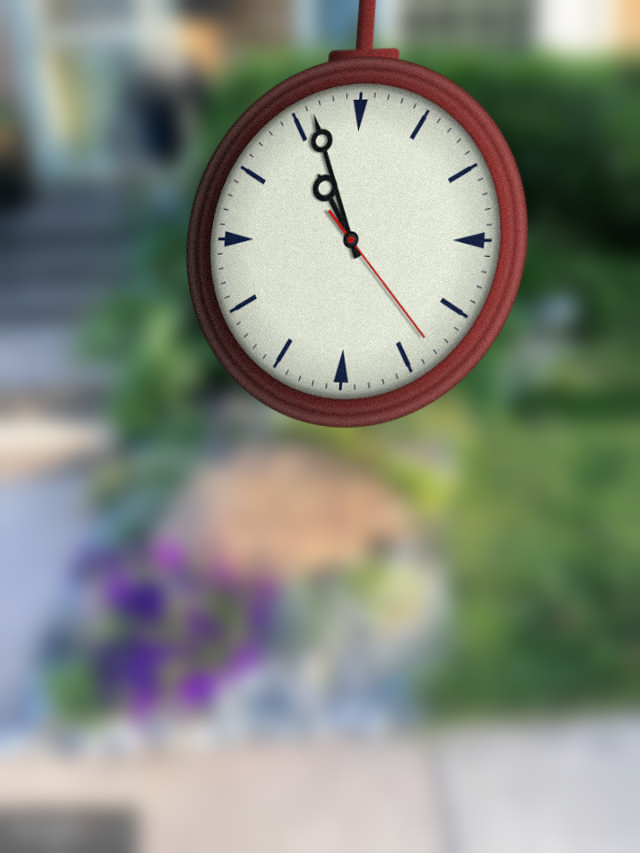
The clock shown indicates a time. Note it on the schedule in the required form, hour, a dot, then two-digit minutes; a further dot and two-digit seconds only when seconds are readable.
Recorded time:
10.56.23
